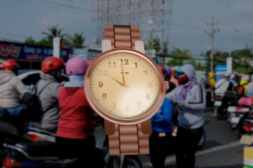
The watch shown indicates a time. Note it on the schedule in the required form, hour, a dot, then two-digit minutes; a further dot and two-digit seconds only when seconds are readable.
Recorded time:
9.59
